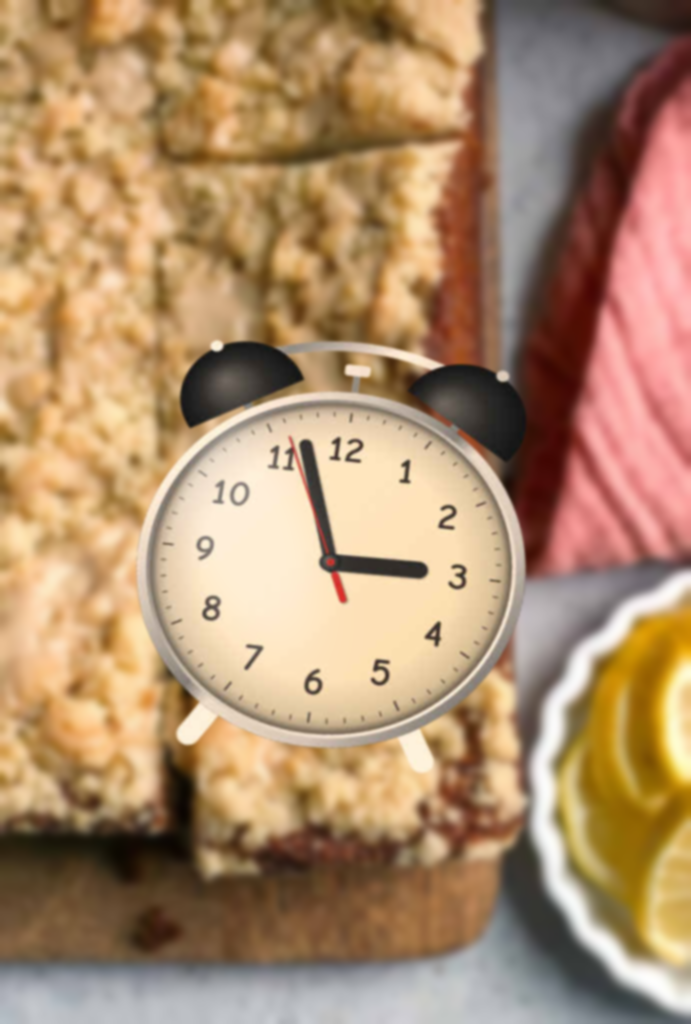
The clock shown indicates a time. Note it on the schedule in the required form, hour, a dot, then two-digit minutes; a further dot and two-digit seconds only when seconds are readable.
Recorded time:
2.56.56
